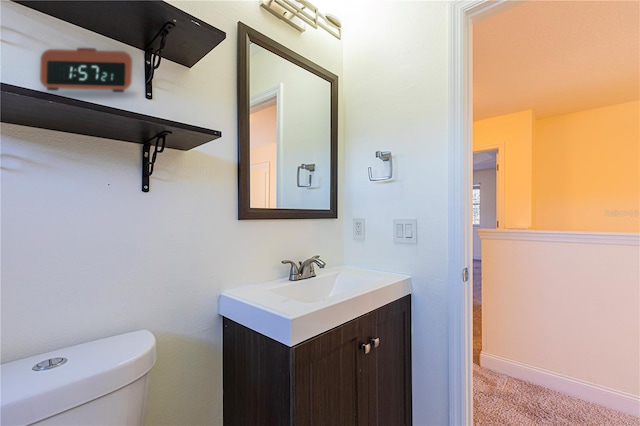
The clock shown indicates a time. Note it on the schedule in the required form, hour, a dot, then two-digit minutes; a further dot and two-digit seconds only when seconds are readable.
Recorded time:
1.57
